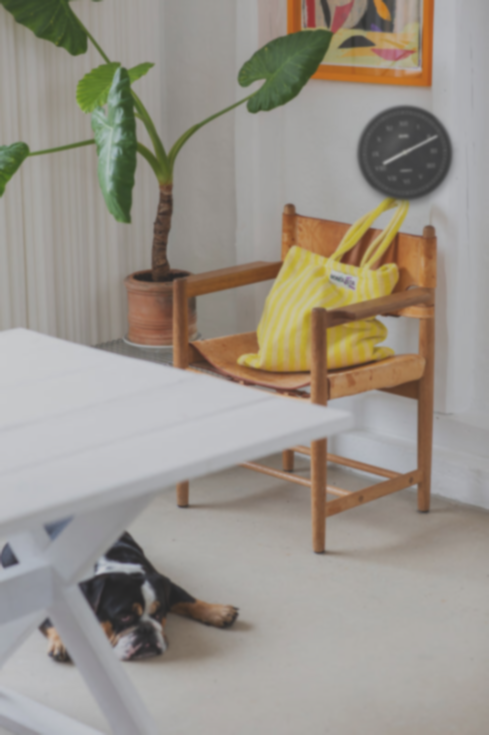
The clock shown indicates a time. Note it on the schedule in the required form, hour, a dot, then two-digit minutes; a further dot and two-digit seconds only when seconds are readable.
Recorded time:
8.11
